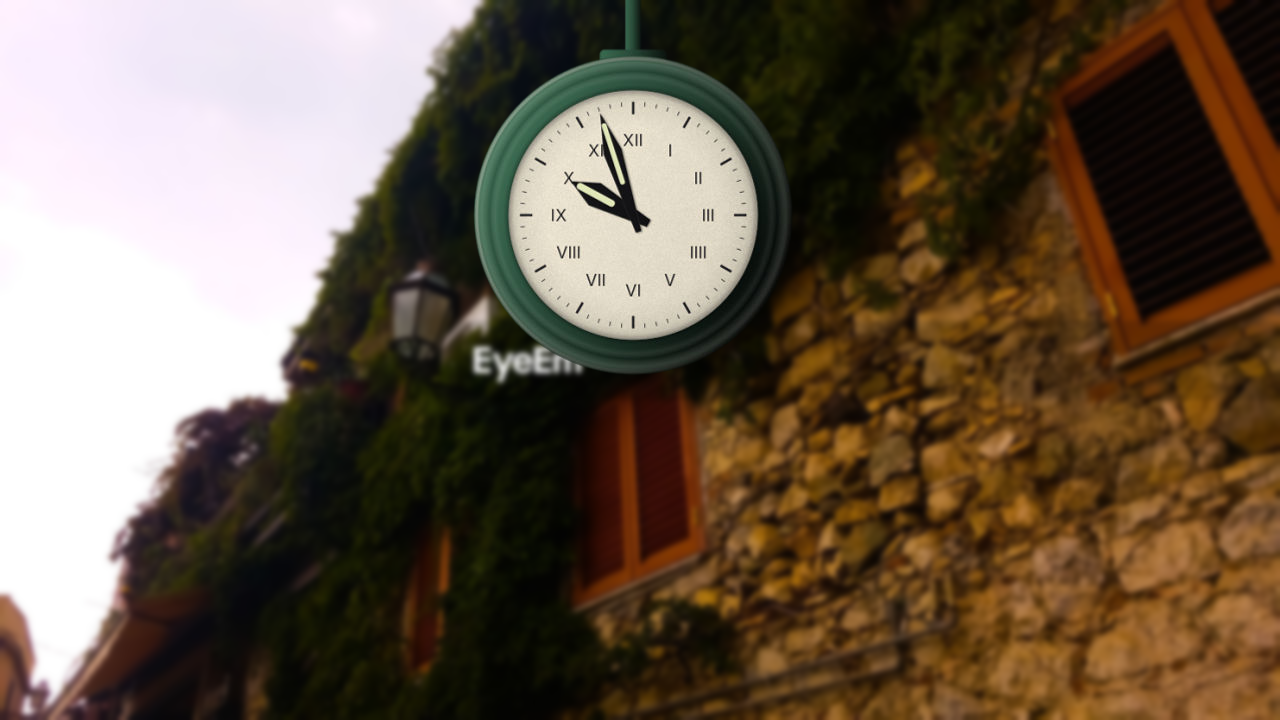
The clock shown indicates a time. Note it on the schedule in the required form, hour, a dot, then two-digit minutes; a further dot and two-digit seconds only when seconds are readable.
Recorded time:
9.57
